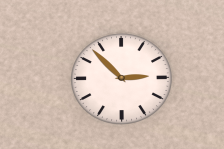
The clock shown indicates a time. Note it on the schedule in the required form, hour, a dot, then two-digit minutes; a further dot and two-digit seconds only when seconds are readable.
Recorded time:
2.53
